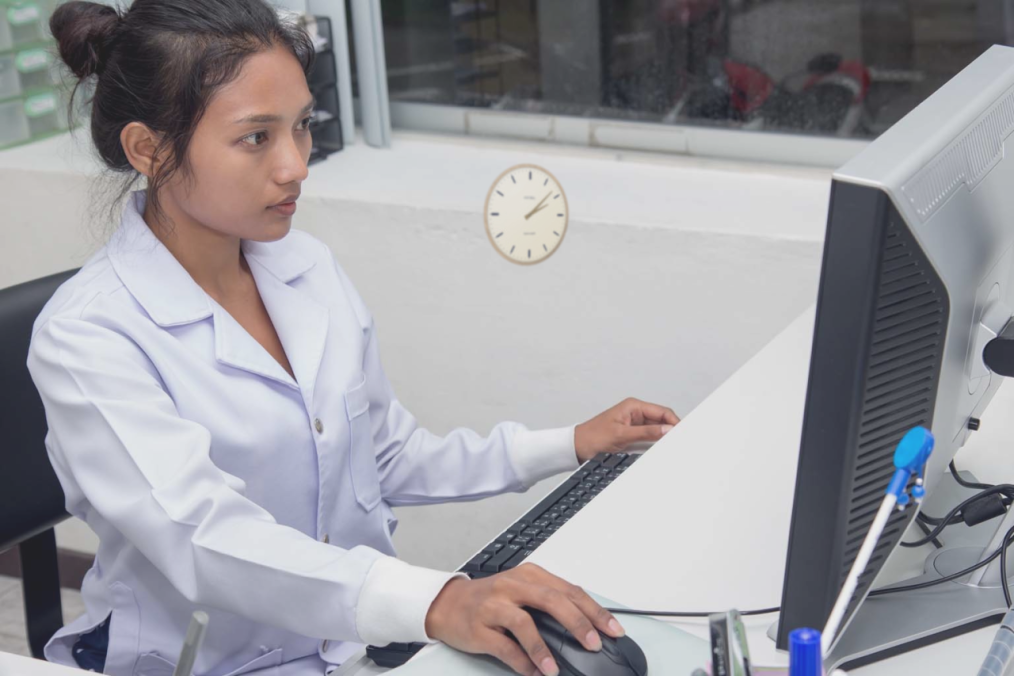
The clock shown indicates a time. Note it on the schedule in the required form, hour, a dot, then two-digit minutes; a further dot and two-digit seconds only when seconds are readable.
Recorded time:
2.08
